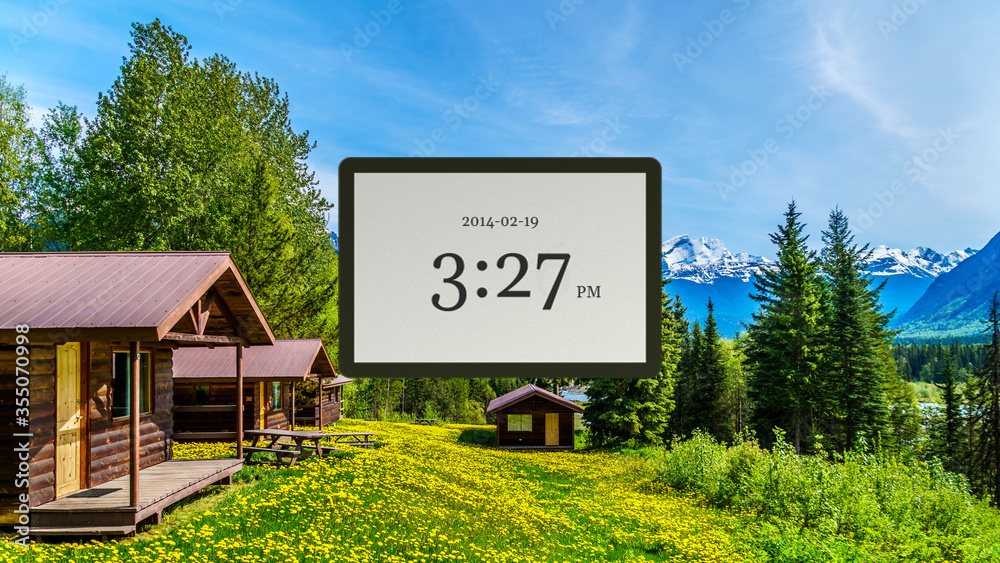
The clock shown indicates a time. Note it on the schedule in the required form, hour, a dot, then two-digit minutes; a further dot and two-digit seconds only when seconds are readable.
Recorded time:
3.27
